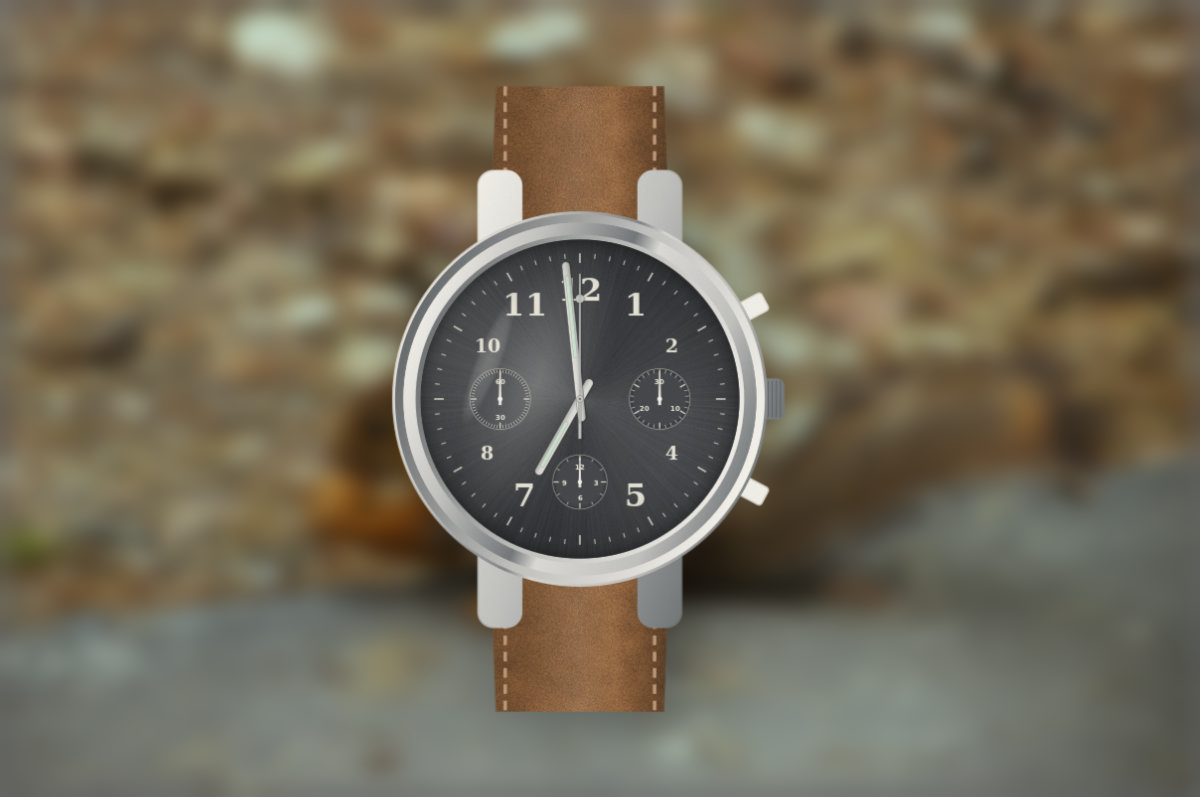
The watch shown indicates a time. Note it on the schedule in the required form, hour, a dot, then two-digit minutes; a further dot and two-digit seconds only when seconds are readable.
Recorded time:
6.59
